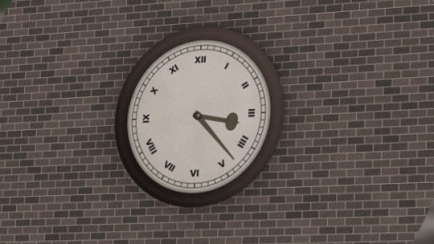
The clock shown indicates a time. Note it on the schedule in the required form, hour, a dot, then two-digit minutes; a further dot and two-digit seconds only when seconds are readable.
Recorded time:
3.23
